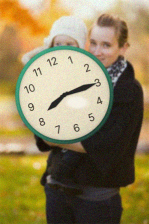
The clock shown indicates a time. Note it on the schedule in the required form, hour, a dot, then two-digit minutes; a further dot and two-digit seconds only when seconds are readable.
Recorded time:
8.15
